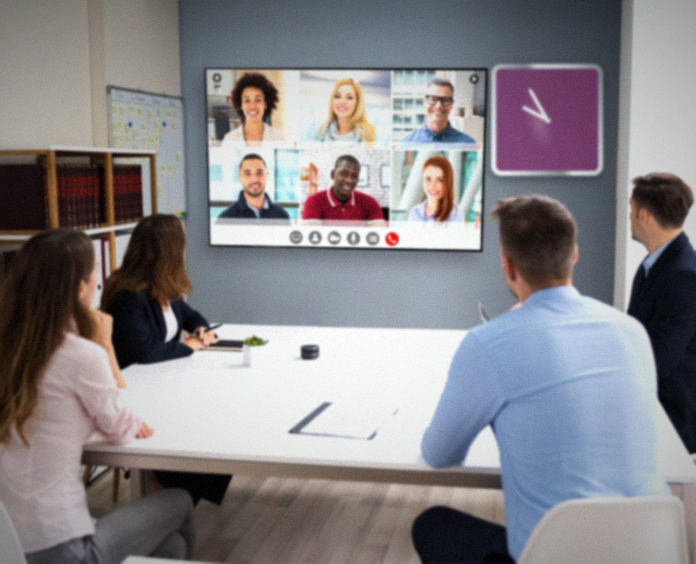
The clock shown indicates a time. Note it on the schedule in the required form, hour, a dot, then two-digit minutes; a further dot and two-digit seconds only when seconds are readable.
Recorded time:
9.55
